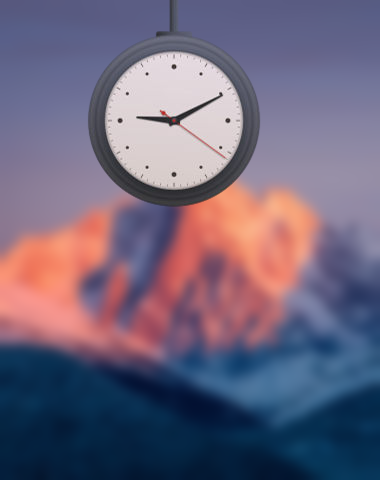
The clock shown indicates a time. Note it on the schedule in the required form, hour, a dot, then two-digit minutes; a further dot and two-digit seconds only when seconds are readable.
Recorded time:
9.10.21
